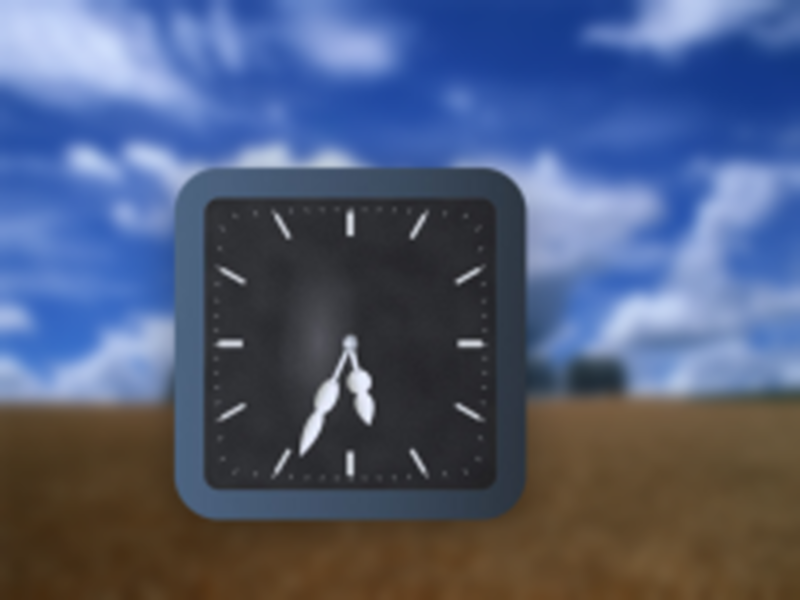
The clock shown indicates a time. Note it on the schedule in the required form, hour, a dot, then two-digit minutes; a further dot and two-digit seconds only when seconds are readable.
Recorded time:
5.34
